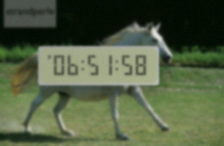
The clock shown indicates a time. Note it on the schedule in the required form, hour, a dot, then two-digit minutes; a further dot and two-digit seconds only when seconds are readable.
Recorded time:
6.51.58
